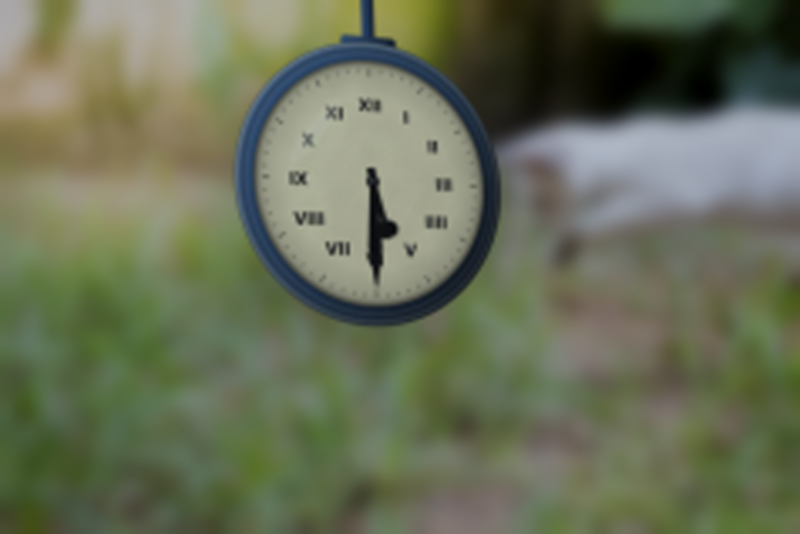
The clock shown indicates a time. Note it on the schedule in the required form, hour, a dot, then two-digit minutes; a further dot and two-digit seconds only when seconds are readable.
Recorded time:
5.30
